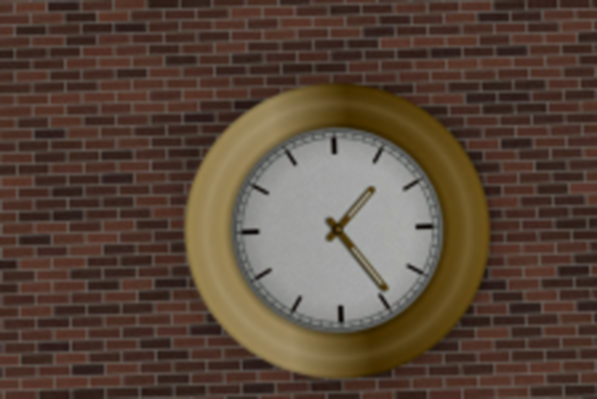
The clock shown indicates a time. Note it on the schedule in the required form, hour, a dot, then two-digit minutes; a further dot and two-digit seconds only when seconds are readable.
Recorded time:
1.24
